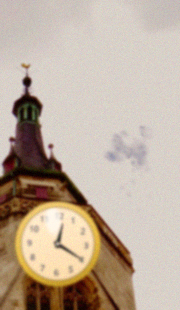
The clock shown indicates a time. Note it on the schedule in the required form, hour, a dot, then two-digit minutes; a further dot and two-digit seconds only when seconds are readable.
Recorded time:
12.20
